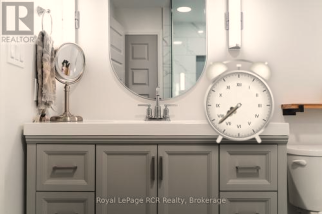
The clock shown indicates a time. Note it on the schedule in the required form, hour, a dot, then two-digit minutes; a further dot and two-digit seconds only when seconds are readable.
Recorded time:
7.38
